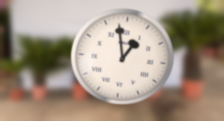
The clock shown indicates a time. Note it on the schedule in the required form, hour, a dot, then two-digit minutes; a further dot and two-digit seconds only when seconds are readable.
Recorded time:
12.58
